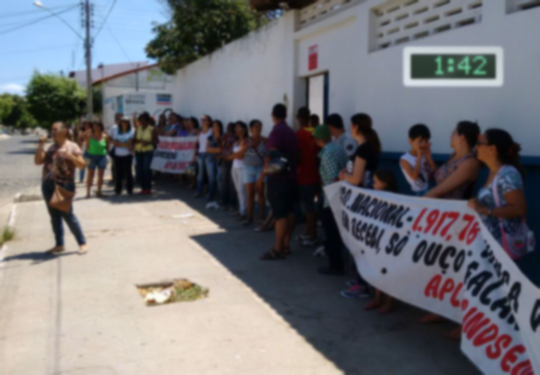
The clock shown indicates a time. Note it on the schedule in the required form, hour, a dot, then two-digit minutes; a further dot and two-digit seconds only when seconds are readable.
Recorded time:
1.42
